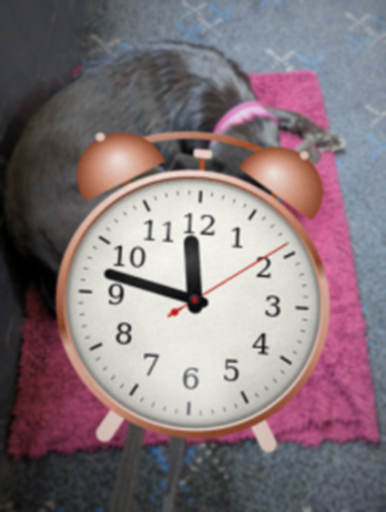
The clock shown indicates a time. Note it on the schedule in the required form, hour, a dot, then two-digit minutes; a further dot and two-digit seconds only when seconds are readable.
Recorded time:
11.47.09
